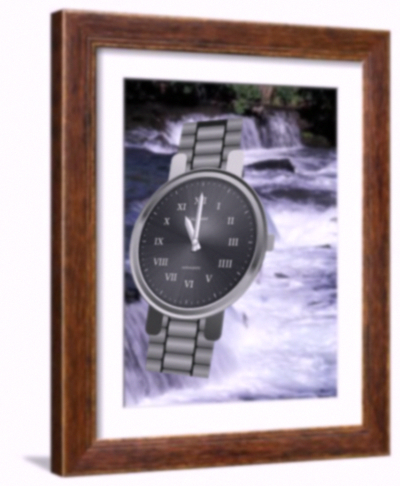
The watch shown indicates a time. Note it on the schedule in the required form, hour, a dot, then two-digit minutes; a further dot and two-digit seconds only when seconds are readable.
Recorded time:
11.00
